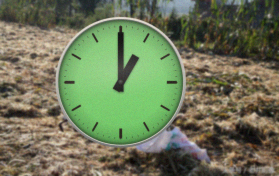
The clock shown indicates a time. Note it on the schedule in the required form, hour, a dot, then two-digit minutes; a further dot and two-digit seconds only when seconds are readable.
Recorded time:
1.00
